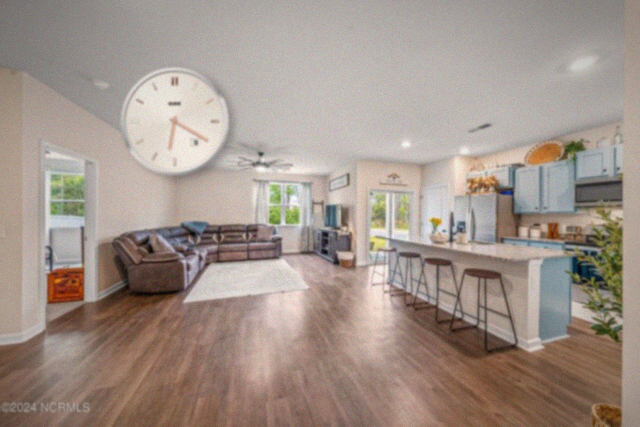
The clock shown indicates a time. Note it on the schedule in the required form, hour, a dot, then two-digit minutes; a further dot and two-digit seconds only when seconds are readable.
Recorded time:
6.20
